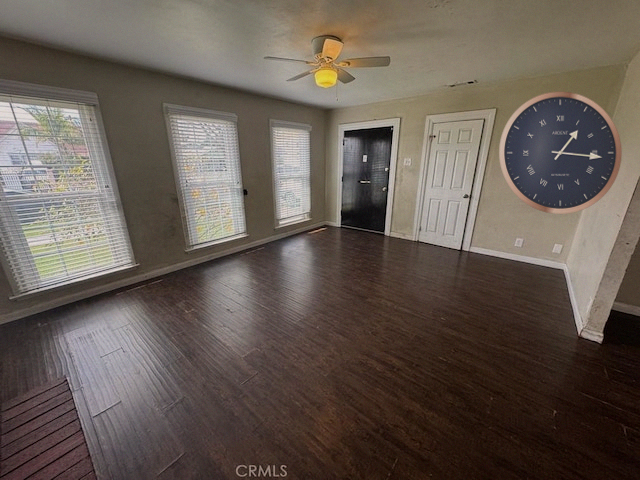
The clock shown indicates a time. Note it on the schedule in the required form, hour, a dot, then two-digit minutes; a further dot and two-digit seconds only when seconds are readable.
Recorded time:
1.16
